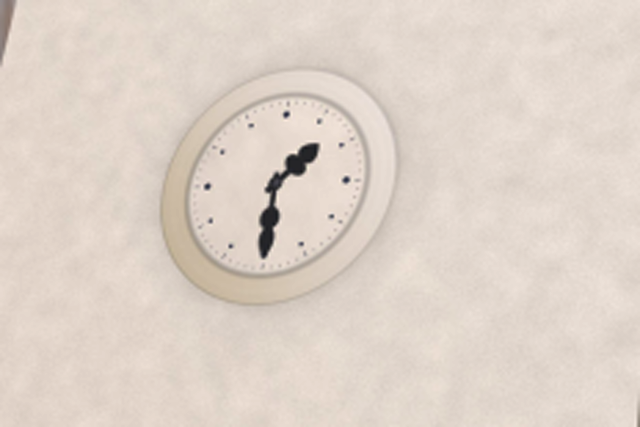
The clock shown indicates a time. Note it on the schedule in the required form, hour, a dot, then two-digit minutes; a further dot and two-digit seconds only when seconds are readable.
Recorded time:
1.30
